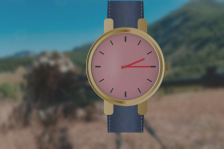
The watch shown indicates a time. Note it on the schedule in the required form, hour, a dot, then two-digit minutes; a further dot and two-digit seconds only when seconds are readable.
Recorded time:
2.15
